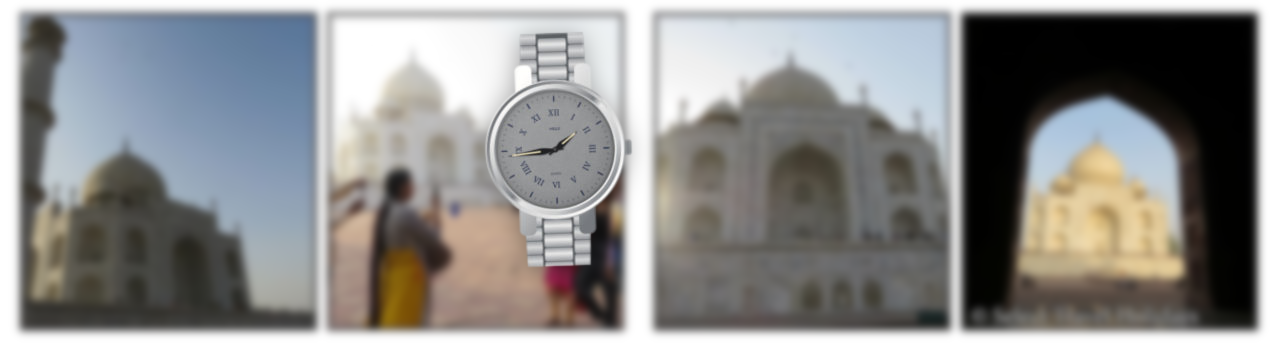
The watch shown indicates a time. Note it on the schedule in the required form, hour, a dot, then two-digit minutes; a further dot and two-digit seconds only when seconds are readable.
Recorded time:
1.44
